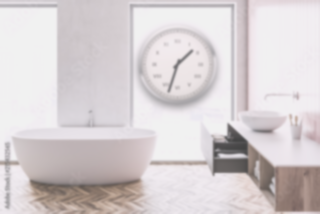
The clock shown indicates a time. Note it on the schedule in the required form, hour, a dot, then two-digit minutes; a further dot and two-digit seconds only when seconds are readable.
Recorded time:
1.33
